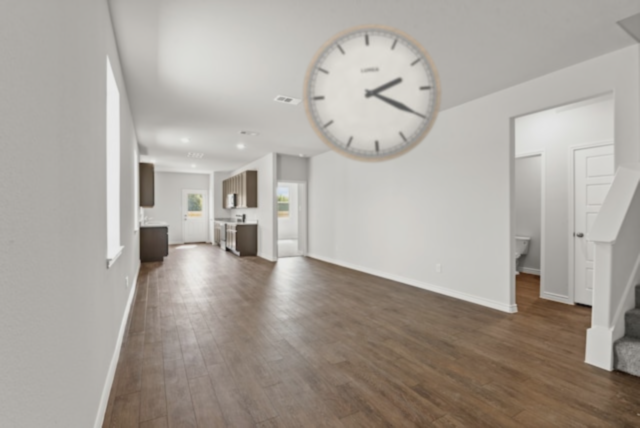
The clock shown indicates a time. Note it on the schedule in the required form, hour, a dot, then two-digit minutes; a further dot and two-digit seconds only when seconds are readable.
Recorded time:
2.20
